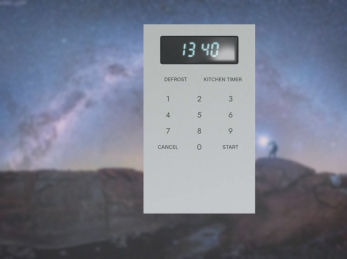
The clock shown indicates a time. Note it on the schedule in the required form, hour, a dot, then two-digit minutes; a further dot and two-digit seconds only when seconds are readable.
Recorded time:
13.40
